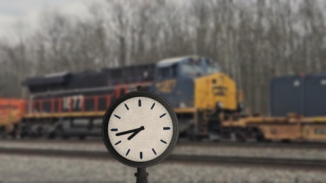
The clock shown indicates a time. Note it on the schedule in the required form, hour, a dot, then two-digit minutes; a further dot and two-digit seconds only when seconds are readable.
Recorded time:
7.43
